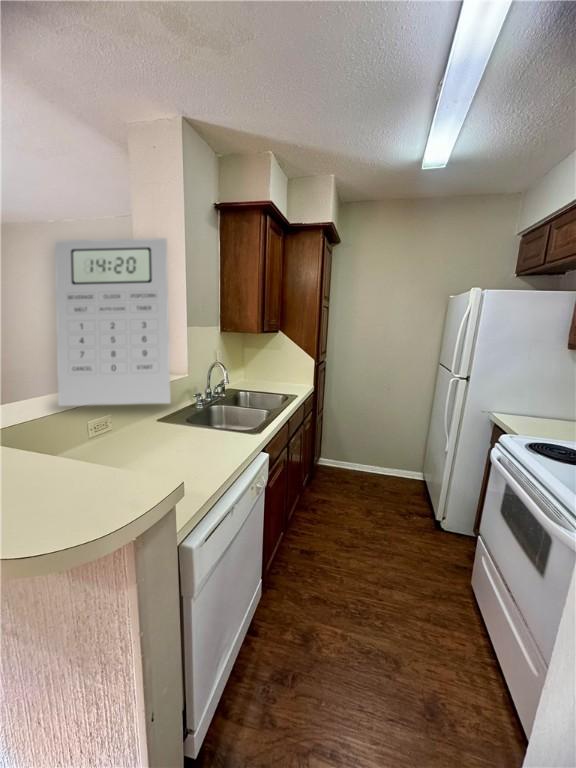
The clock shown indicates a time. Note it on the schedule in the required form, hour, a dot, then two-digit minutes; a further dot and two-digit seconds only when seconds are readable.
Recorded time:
14.20
